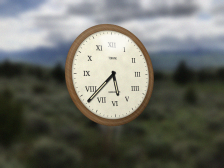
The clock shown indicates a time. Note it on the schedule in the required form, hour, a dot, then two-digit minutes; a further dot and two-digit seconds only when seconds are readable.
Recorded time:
5.38
